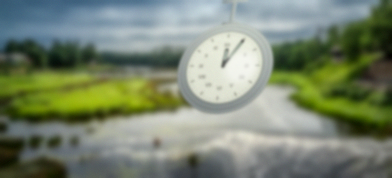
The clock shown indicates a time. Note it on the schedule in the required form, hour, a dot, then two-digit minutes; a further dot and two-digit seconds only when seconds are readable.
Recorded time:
12.05
